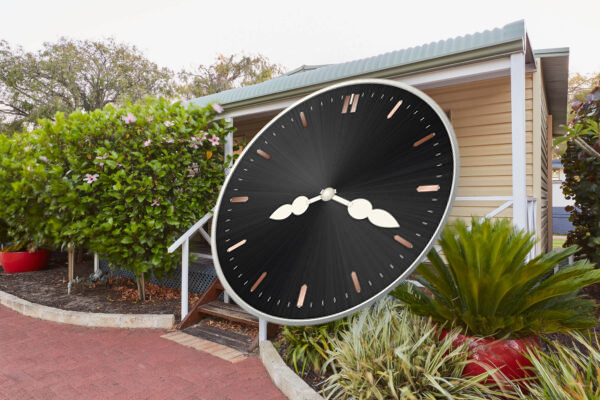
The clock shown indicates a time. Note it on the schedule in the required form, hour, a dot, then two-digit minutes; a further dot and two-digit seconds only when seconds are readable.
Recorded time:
8.19
